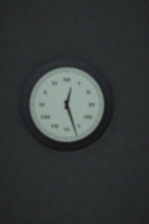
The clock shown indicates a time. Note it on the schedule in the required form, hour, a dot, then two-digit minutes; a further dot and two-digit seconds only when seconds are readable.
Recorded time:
12.27
